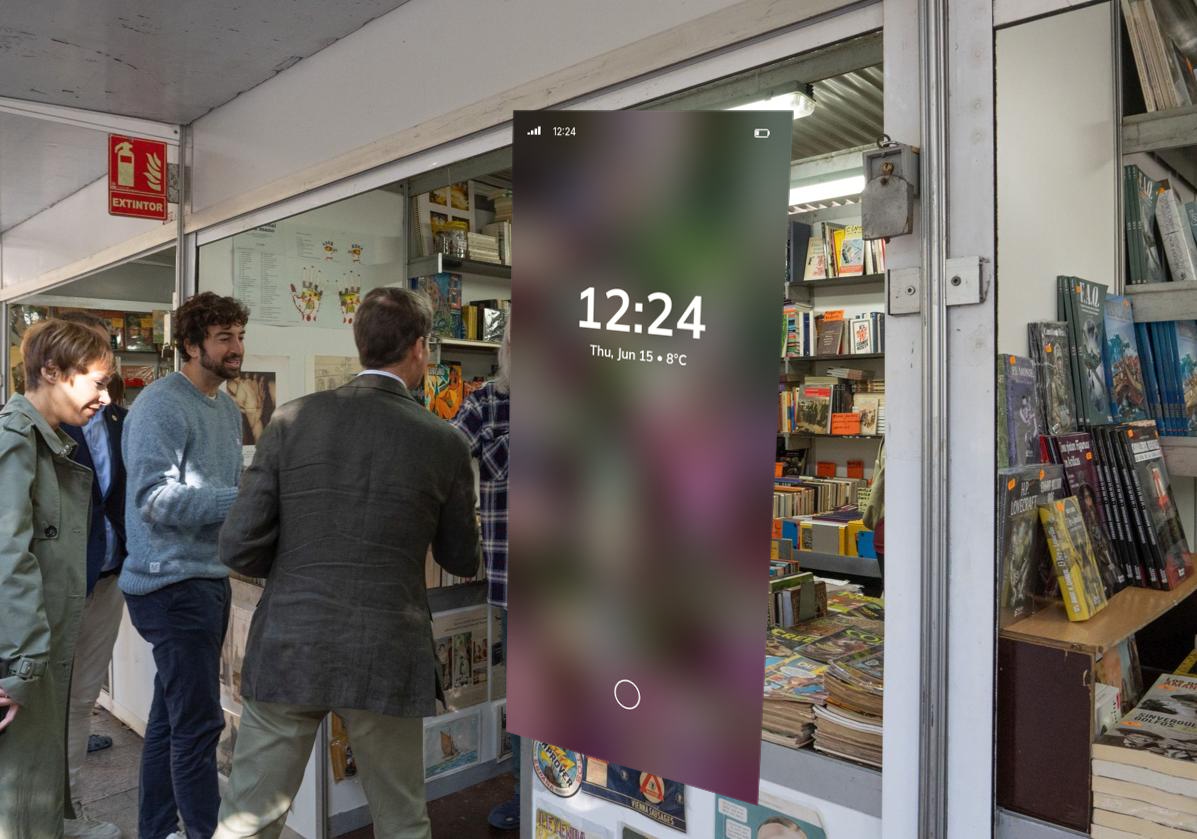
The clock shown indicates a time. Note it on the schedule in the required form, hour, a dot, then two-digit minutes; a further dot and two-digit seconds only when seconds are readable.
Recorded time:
12.24
